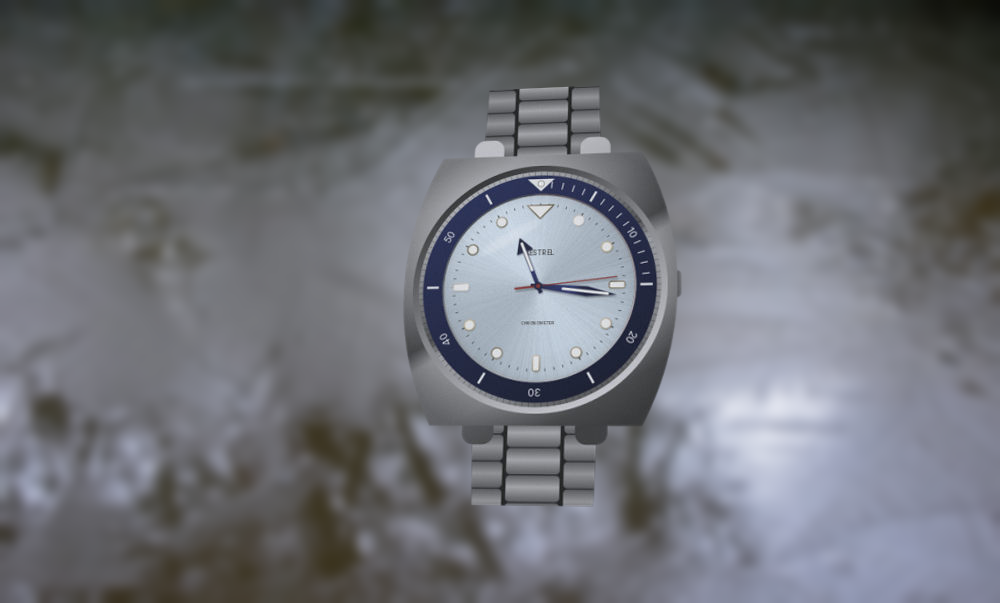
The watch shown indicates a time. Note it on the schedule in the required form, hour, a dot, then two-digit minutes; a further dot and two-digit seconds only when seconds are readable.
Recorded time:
11.16.14
